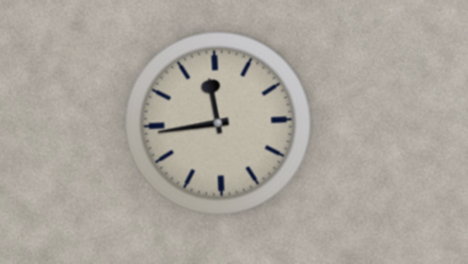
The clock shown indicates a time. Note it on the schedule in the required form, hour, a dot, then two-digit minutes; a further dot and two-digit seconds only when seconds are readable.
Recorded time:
11.44
